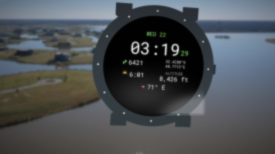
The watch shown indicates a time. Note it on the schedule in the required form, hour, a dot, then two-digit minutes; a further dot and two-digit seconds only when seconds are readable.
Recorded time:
3.19
